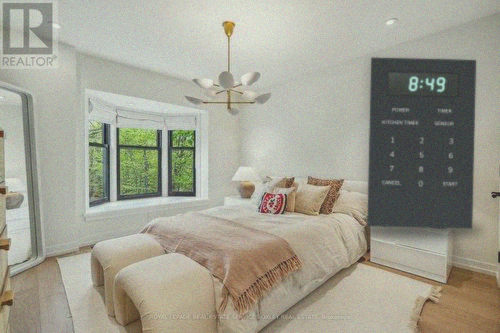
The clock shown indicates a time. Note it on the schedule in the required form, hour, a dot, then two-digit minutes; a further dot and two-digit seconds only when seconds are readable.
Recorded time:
8.49
